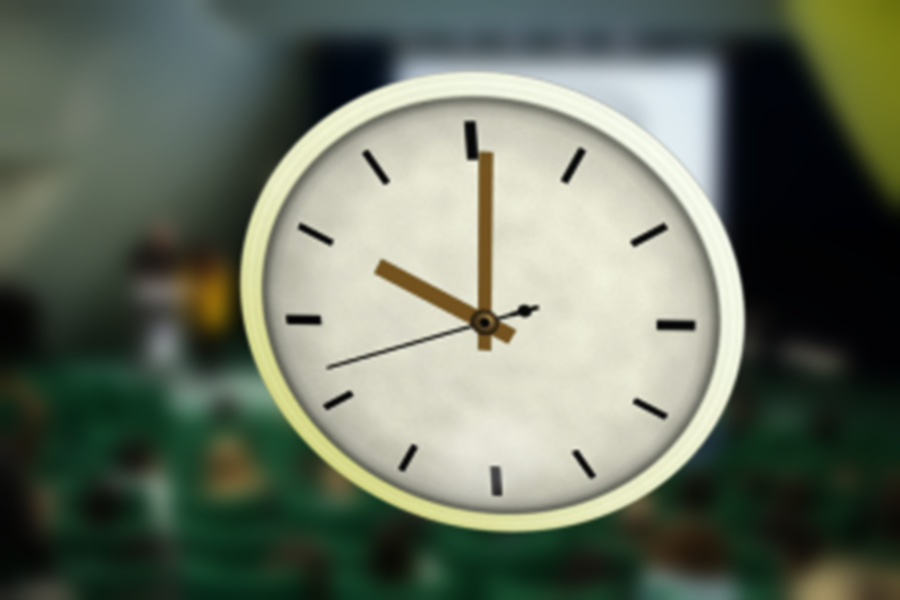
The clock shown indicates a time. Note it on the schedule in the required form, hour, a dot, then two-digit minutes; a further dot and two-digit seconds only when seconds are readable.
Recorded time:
10.00.42
